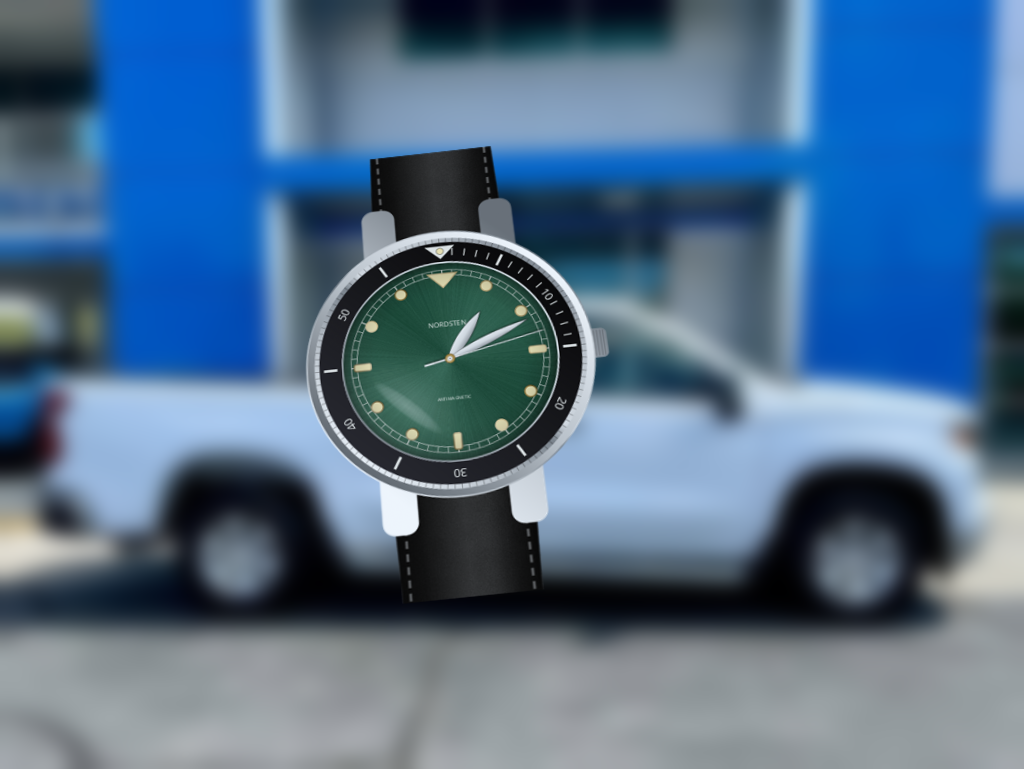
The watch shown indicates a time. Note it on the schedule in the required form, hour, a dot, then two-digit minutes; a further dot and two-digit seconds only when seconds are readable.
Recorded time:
1.11.13
